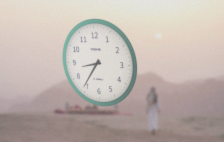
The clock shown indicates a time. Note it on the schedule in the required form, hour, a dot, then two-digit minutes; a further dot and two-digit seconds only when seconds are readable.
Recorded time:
8.36
